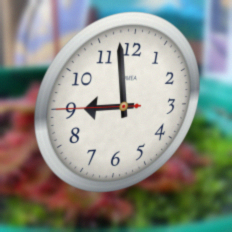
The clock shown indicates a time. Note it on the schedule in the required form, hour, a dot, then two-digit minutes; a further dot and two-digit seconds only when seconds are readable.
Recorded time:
8.57.45
